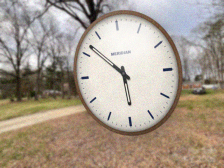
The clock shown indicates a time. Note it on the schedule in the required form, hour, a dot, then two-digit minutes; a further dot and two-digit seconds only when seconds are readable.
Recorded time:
5.52
